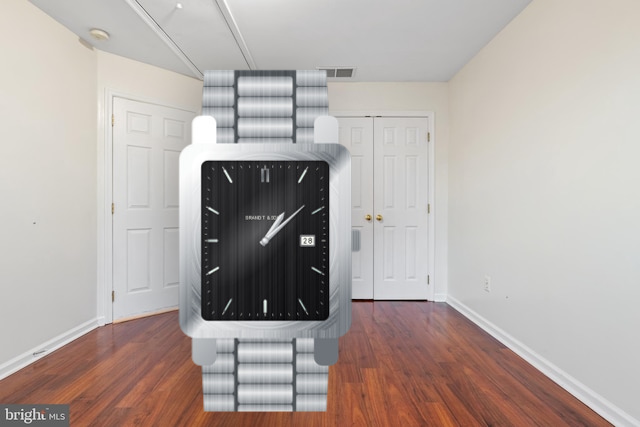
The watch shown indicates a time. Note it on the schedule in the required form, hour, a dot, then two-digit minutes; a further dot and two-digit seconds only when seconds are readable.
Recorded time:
1.08
